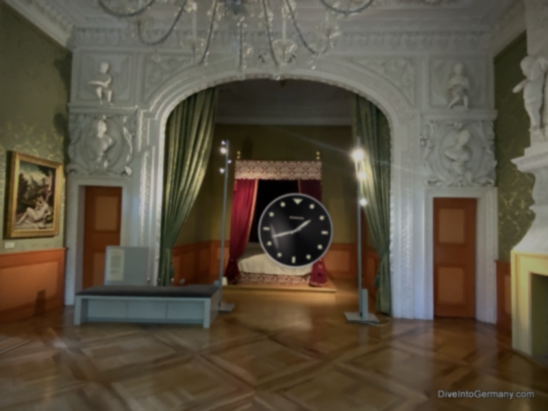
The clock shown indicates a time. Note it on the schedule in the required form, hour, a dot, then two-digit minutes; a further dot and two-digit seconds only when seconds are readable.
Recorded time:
1.42
